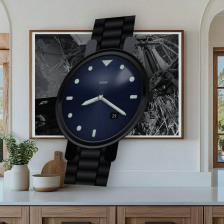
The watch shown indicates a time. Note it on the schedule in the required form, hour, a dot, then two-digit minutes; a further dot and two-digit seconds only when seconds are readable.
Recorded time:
8.20
